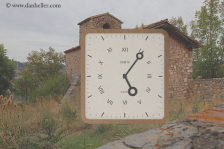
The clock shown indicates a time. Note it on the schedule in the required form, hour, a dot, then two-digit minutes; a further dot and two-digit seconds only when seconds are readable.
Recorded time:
5.06
